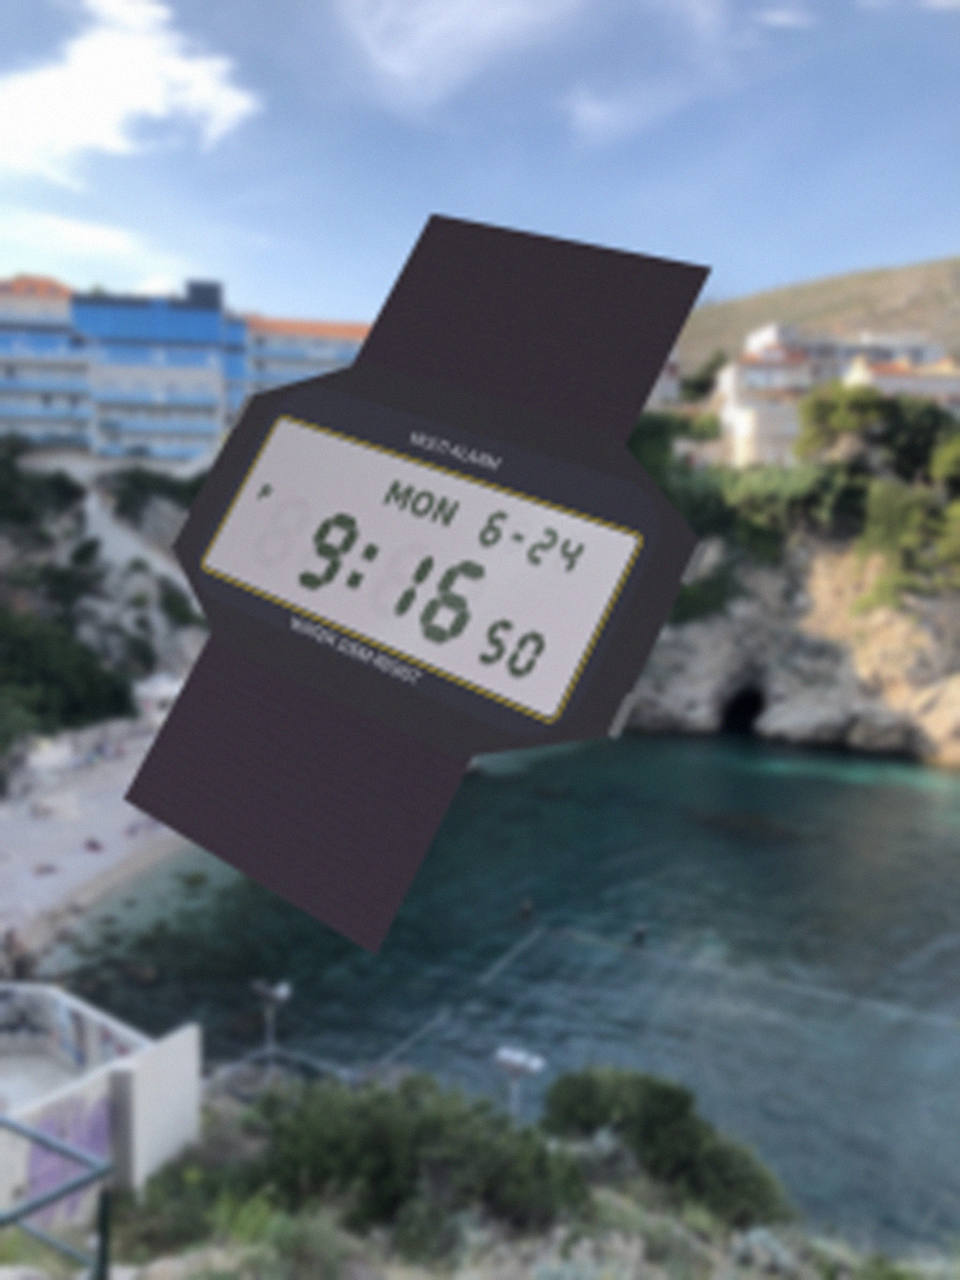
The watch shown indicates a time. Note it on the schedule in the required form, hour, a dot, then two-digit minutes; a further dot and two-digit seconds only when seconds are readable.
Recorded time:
9.16.50
